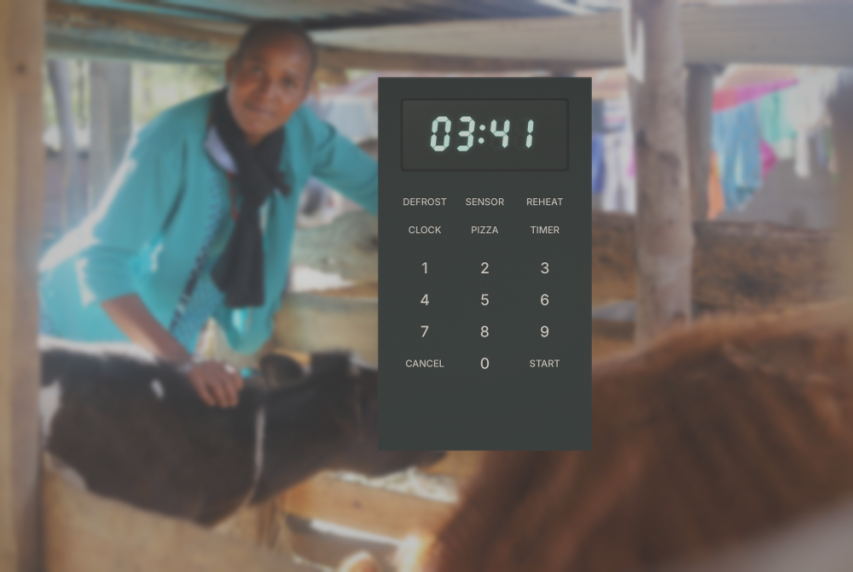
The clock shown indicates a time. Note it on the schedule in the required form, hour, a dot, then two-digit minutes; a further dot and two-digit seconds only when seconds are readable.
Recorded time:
3.41
